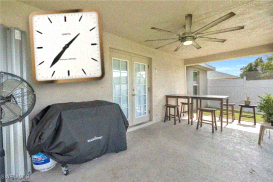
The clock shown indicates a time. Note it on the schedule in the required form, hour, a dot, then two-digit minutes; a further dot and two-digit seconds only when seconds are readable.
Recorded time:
1.37
